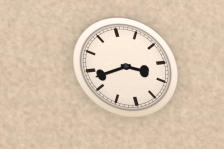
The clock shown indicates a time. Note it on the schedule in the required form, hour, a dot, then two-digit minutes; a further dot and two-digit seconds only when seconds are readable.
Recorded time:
3.43
